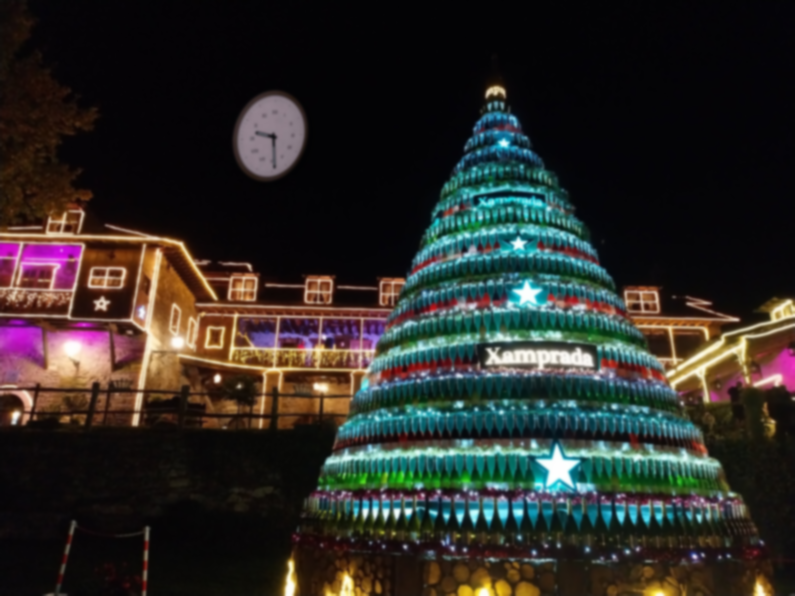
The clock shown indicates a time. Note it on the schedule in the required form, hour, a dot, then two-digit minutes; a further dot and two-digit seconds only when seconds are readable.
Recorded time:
9.29
